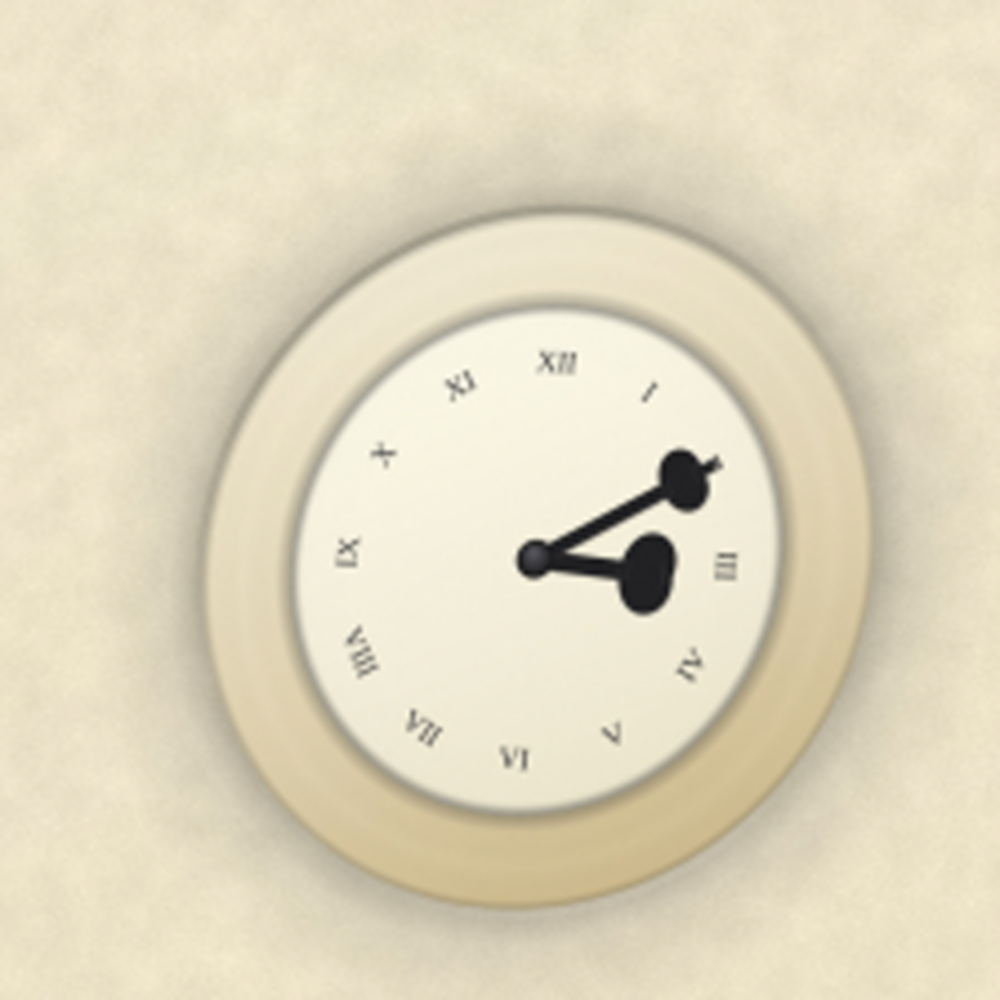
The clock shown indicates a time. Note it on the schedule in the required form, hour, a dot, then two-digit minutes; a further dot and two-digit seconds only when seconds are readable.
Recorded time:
3.10
